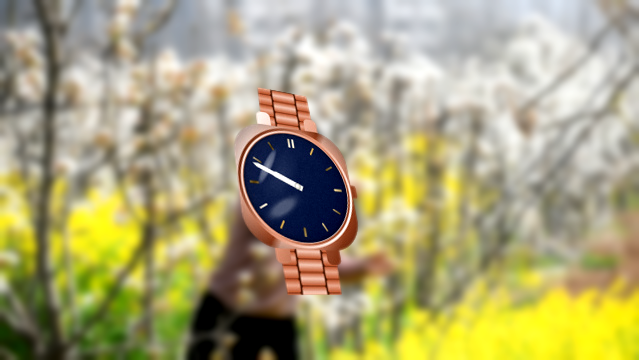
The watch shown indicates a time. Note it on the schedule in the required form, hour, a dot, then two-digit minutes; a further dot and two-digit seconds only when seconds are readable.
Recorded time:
9.49
